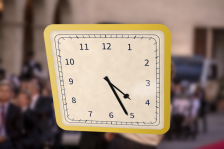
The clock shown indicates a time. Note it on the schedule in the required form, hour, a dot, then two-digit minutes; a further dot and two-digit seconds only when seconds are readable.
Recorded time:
4.26
